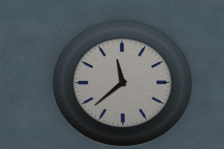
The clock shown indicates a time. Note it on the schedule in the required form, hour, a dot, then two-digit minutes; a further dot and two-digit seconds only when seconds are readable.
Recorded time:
11.38
